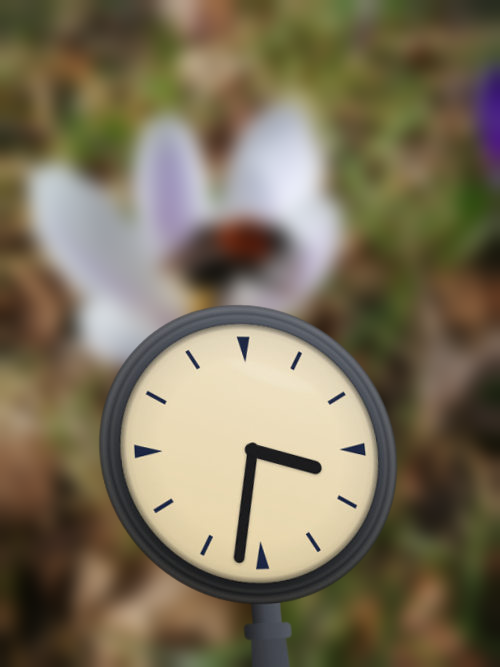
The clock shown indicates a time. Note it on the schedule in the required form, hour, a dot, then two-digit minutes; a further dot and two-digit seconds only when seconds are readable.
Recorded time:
3.32
